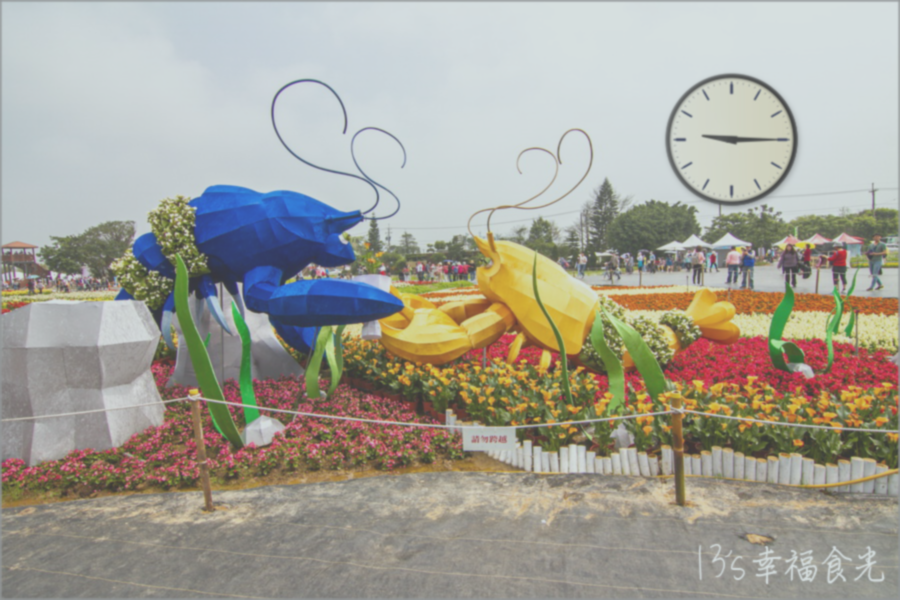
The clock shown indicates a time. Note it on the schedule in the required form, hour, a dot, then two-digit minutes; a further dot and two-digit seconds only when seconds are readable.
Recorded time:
9.15
